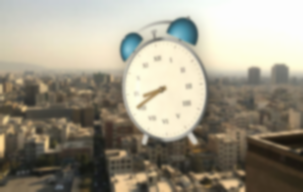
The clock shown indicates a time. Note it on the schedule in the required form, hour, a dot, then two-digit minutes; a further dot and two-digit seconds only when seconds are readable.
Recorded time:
8.41
